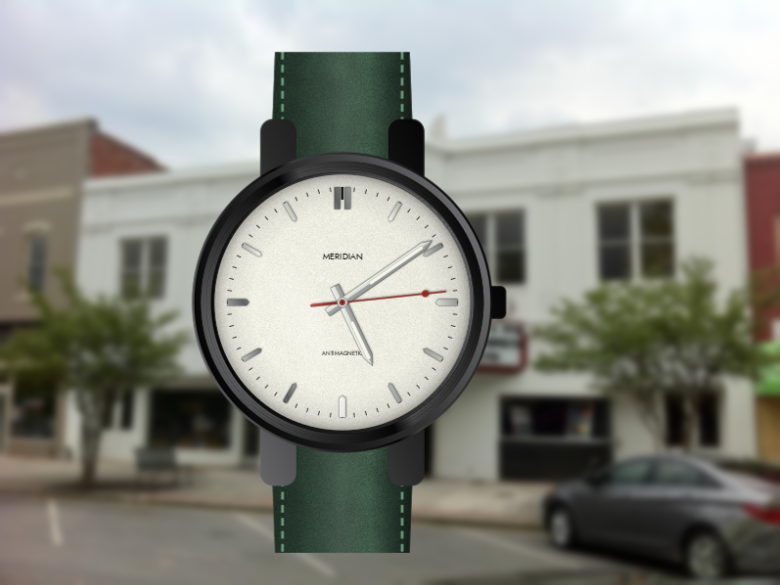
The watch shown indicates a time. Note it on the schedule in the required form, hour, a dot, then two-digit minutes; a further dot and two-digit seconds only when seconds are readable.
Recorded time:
5.09.14
